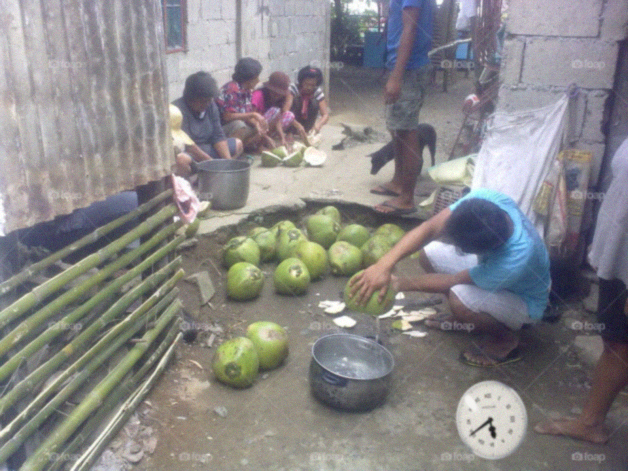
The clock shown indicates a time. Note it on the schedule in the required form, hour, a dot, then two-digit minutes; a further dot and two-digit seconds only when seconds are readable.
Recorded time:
5.40
